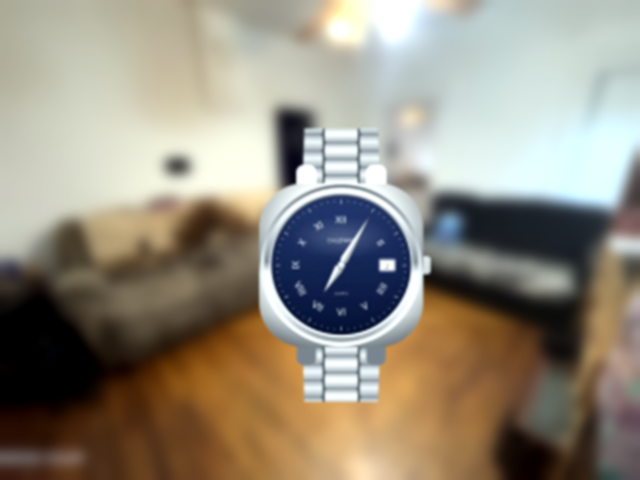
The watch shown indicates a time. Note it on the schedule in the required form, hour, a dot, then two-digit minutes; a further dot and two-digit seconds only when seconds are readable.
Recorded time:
7.05
